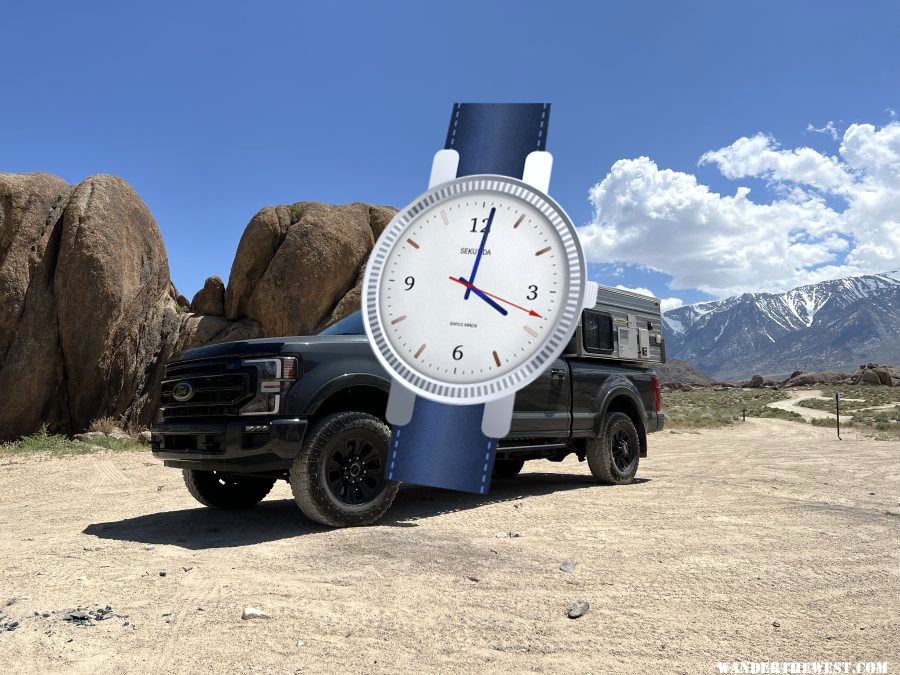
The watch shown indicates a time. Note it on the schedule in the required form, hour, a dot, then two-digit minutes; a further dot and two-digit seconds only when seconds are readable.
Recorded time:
4.01.18
